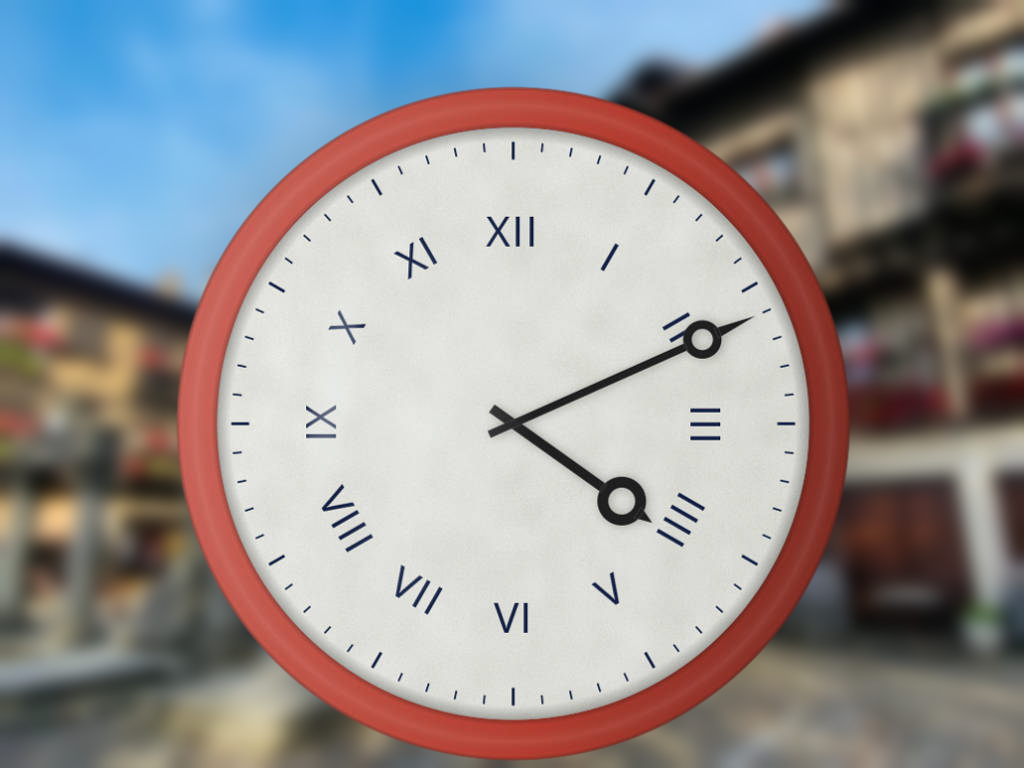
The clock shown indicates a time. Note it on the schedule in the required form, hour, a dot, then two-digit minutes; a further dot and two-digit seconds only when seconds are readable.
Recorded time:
4.11
